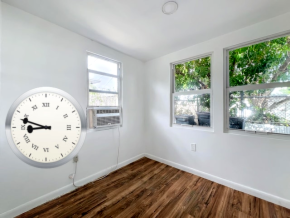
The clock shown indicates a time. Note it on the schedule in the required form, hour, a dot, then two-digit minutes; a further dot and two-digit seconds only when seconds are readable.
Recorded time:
8.48
